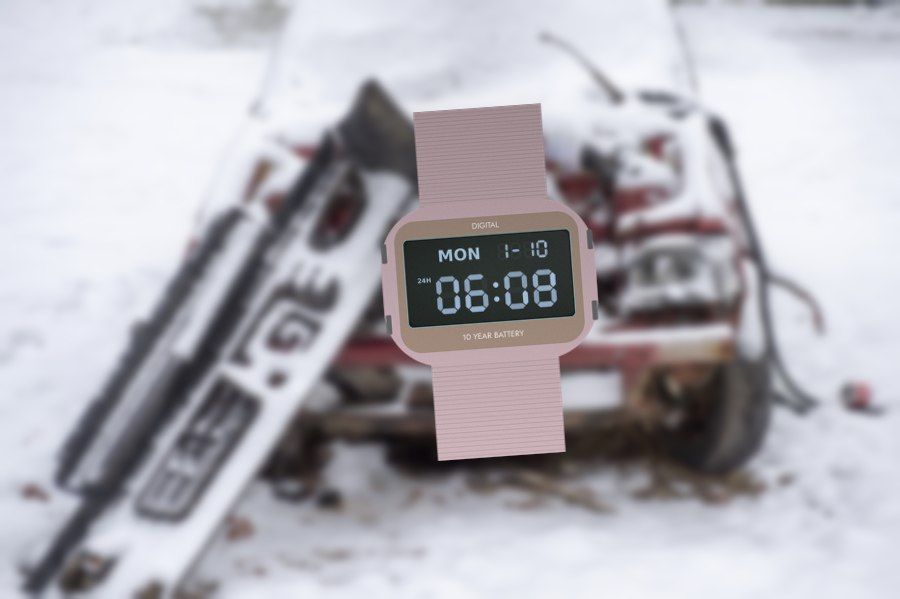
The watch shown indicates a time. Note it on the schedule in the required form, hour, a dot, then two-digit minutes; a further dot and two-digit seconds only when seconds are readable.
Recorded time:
6.08
